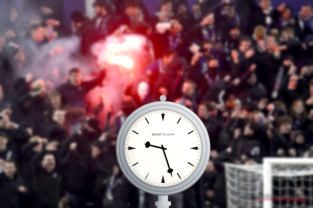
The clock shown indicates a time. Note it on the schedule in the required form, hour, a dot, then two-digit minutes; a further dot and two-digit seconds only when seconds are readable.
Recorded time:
9.27
